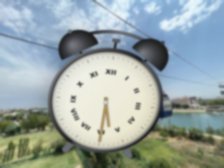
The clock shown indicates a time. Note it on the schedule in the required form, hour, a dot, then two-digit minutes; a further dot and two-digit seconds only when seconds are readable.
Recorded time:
5.30
